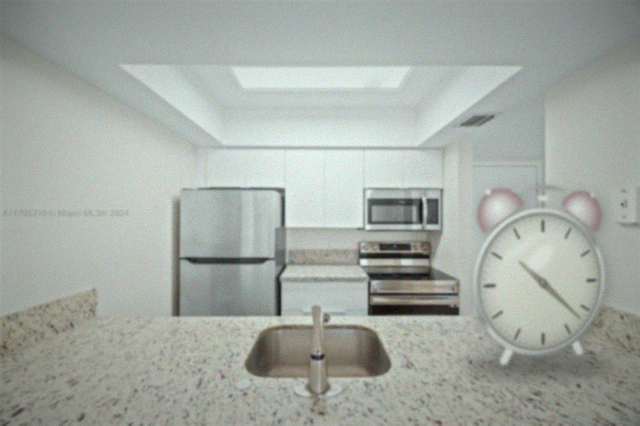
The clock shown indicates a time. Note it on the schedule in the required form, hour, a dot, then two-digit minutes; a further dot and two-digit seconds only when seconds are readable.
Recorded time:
10.22
